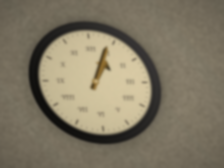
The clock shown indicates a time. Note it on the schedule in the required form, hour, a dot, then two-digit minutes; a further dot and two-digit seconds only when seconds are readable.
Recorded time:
1.04
